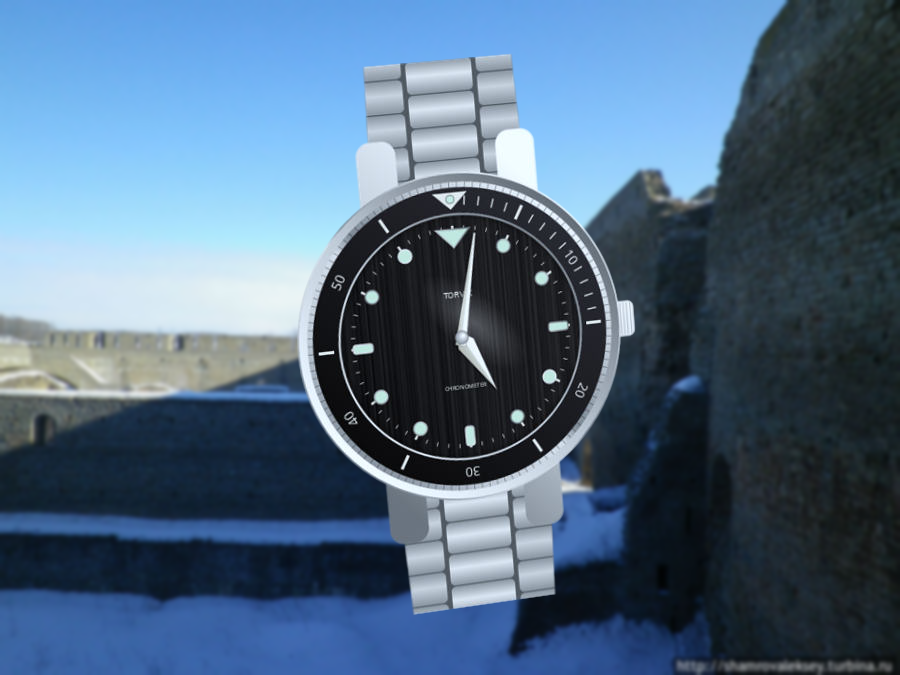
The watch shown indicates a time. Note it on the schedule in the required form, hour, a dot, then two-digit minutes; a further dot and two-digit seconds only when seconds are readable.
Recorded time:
5.02
